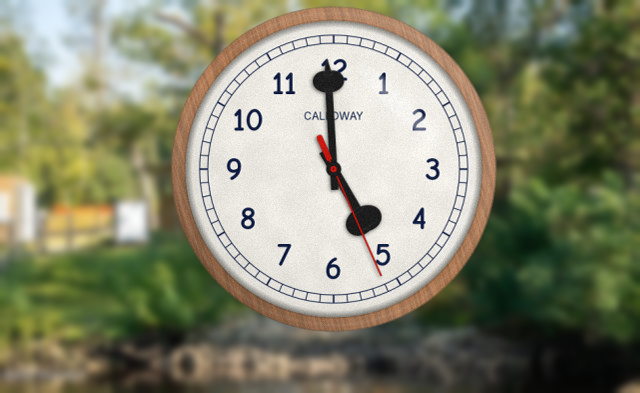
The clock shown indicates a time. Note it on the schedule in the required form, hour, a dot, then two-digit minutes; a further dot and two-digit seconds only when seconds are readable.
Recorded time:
4.59.26
